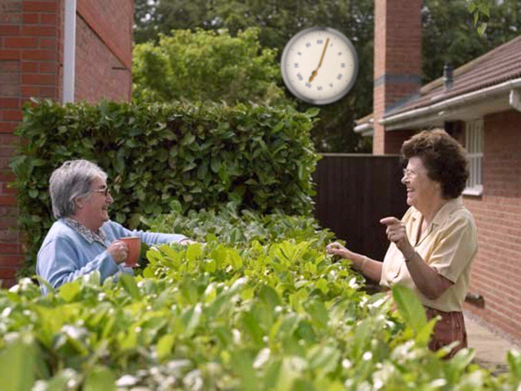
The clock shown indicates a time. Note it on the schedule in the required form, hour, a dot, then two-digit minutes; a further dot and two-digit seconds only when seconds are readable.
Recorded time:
7.03
